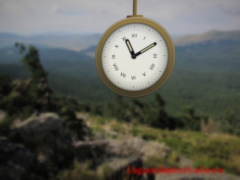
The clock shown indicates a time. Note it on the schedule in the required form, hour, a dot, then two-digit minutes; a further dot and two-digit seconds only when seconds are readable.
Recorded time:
11.10
